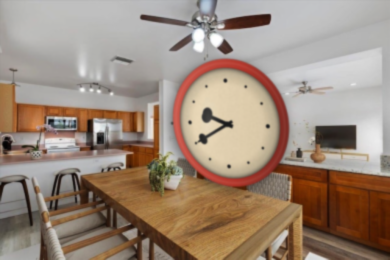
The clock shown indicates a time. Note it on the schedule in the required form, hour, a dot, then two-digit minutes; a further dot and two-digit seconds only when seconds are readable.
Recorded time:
9.40
